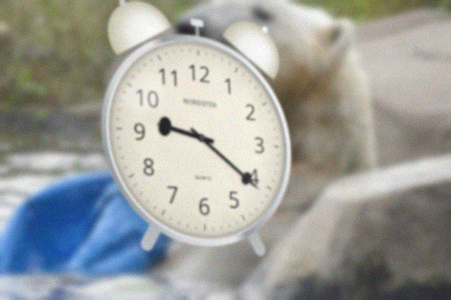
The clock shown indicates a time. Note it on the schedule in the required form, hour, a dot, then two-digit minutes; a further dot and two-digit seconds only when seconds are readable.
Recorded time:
9.21
